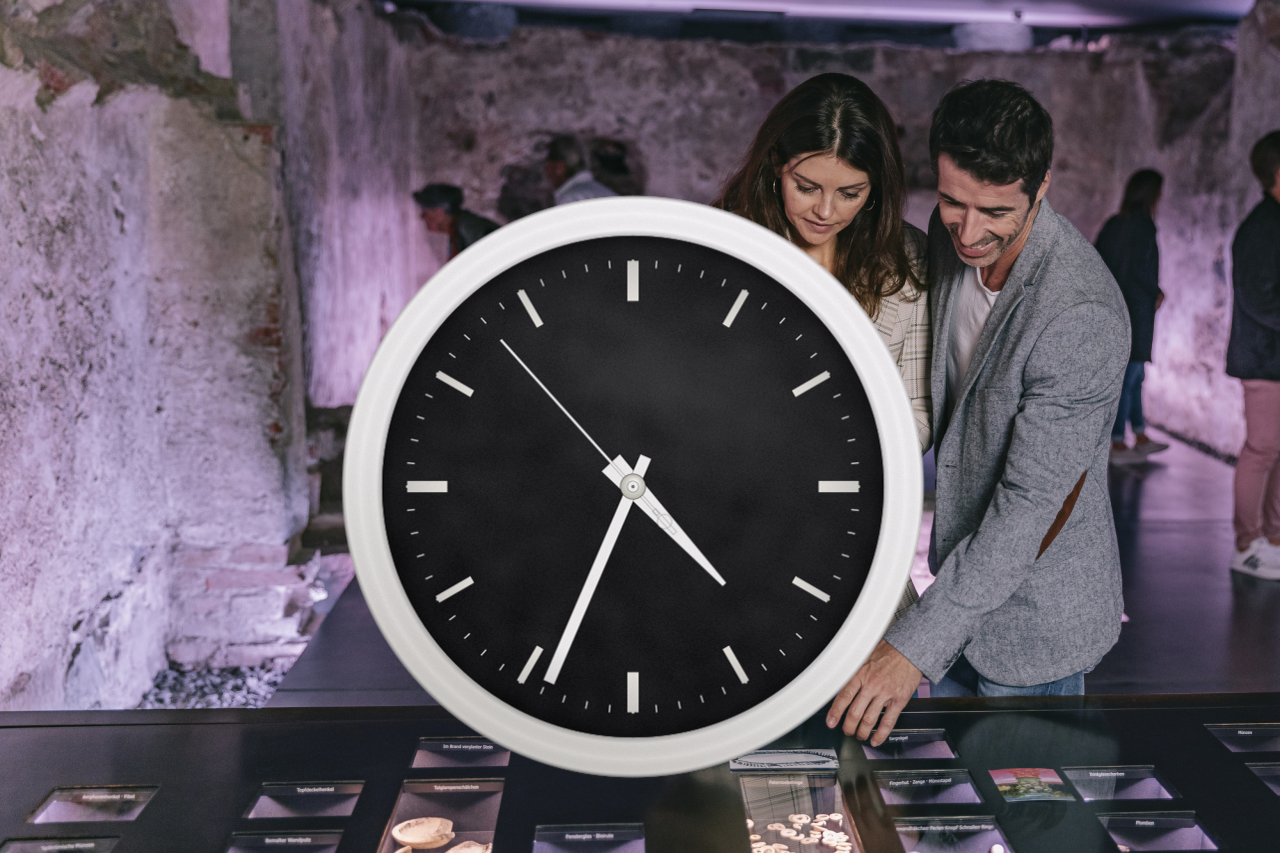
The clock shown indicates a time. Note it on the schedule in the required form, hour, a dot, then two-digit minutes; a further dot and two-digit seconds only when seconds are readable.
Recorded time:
4.33.53
